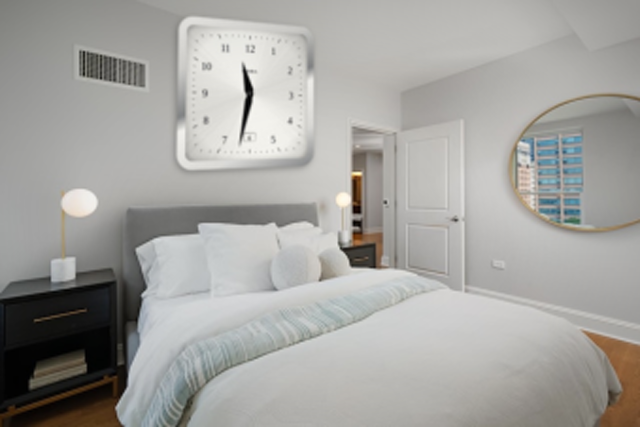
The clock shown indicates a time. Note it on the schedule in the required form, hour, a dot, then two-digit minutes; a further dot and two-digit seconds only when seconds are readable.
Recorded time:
11.32
